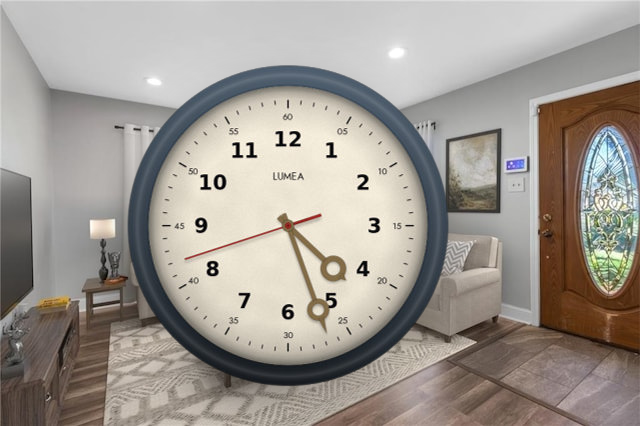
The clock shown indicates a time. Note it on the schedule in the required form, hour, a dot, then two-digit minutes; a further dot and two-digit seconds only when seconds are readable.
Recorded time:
4.26.42
